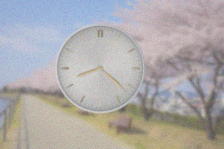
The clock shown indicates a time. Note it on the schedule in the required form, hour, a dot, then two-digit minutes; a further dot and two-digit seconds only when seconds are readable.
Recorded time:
8.22
